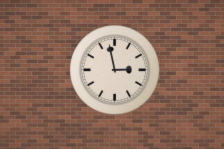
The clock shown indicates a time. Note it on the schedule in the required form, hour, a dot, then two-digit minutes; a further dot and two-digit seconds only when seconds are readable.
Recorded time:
2.58
